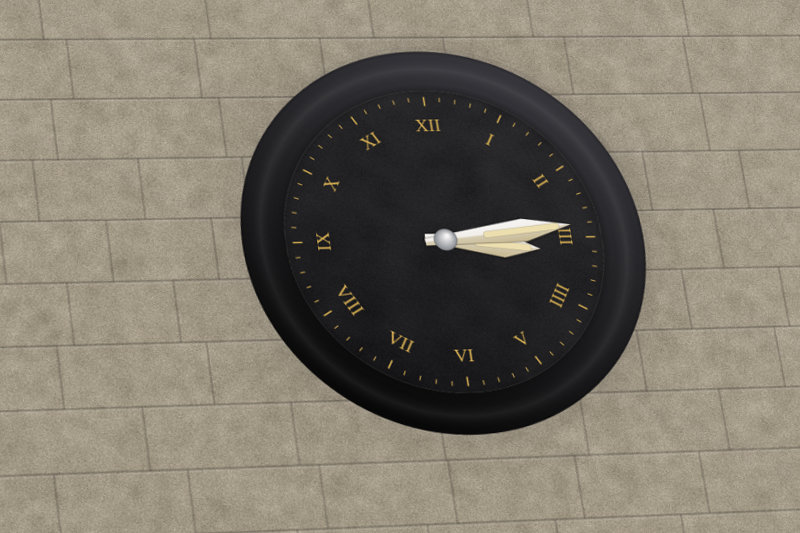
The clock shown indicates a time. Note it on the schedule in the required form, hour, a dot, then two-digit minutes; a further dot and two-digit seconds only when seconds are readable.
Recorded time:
3.14
